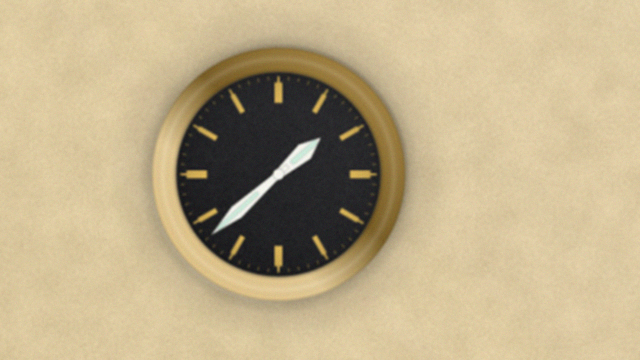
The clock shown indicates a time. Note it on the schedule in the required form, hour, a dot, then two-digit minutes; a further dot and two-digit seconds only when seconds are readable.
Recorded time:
1.38
